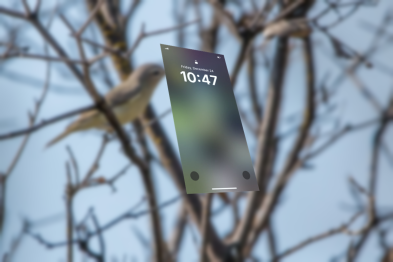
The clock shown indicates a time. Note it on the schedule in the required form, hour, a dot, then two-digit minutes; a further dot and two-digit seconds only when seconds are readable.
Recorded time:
10.47
